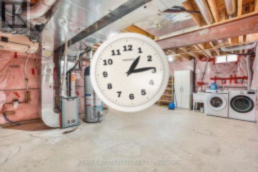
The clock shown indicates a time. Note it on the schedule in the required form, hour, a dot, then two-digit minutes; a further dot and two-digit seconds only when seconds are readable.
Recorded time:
1.14
